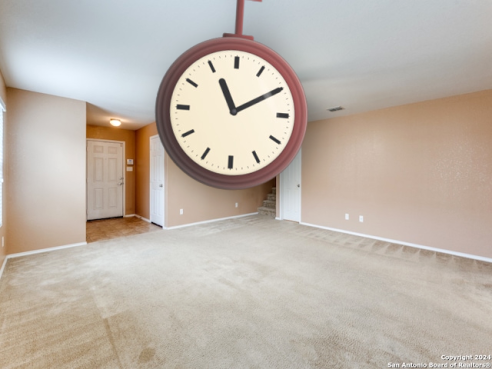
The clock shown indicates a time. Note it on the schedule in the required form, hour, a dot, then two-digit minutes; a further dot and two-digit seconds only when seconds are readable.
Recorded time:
11.10
